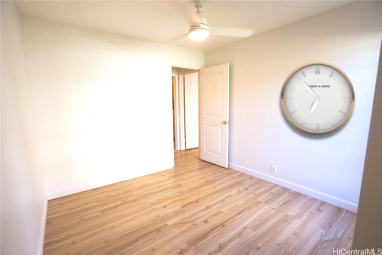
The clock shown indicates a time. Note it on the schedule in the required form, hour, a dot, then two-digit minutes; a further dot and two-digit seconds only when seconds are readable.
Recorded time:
6.53
